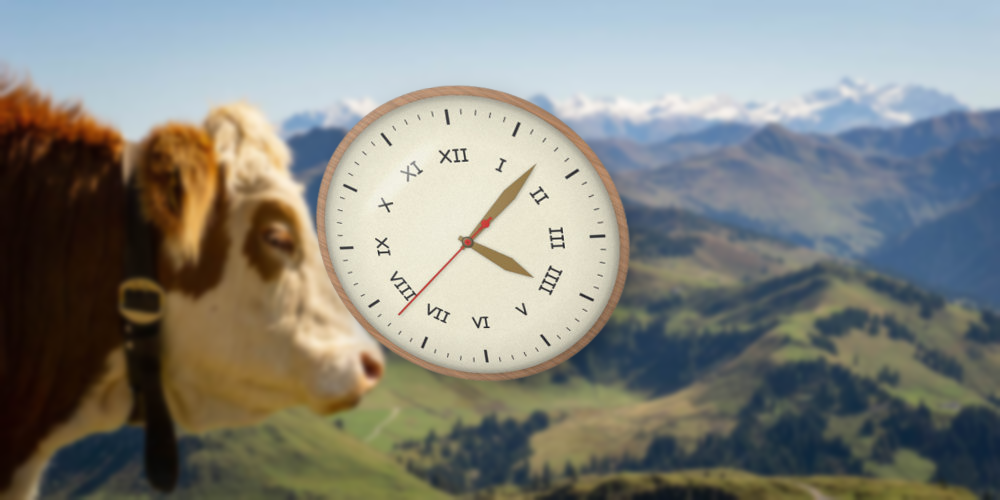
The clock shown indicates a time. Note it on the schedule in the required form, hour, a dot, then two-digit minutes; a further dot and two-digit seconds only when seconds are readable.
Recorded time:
4.07.38
